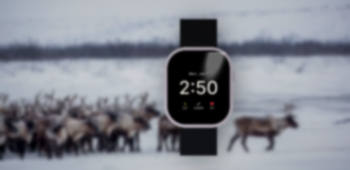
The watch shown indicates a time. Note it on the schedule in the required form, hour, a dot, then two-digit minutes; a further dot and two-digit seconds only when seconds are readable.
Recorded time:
2.50
